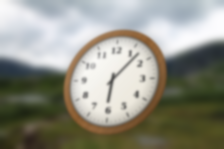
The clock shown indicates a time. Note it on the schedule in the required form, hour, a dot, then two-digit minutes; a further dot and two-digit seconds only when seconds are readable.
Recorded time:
6.07
